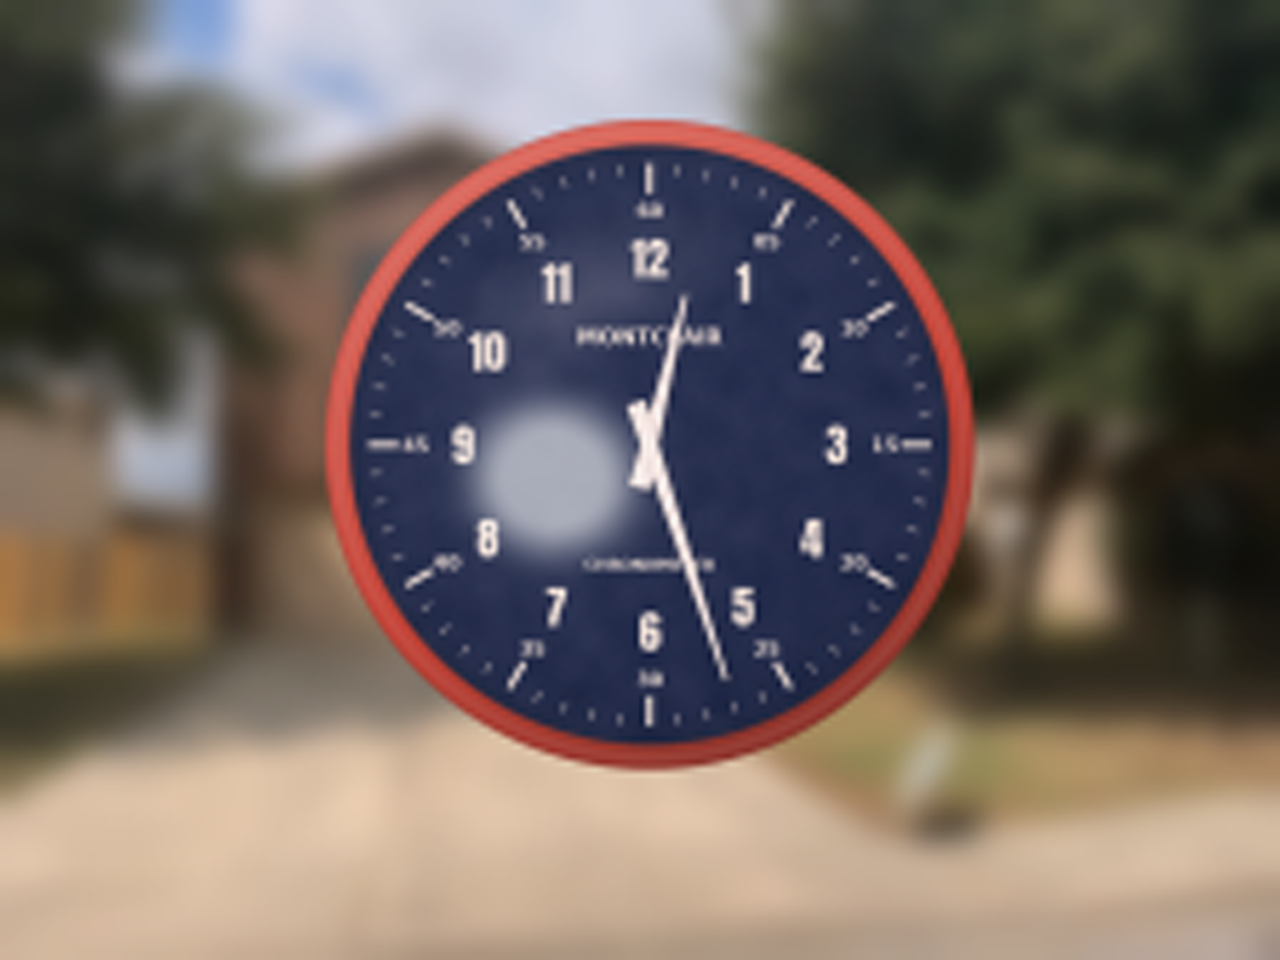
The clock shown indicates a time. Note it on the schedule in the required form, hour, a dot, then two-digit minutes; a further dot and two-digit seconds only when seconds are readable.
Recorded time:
12.27
